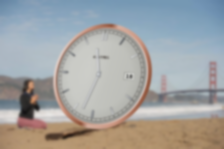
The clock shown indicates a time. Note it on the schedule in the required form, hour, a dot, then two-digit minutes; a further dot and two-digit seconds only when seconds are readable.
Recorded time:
11.33
